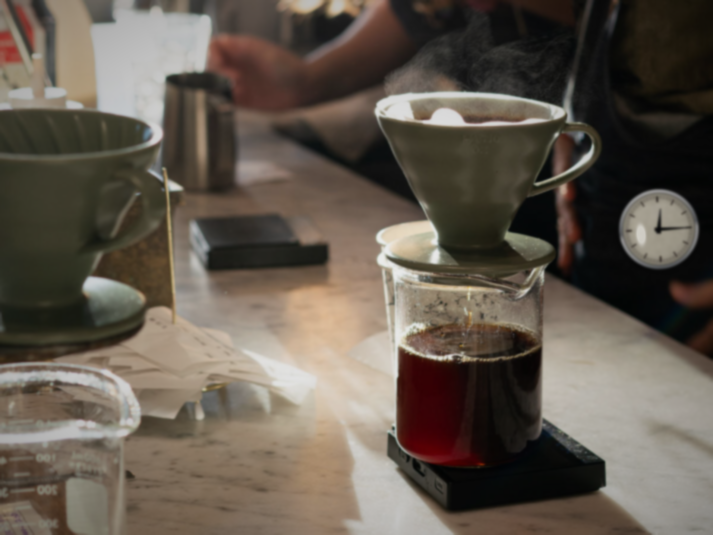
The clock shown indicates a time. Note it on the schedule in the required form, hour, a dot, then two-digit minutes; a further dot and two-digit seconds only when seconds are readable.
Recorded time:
12.15
